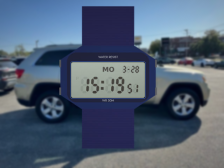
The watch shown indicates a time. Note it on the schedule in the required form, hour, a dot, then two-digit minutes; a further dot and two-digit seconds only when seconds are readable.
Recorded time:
15.19.51
